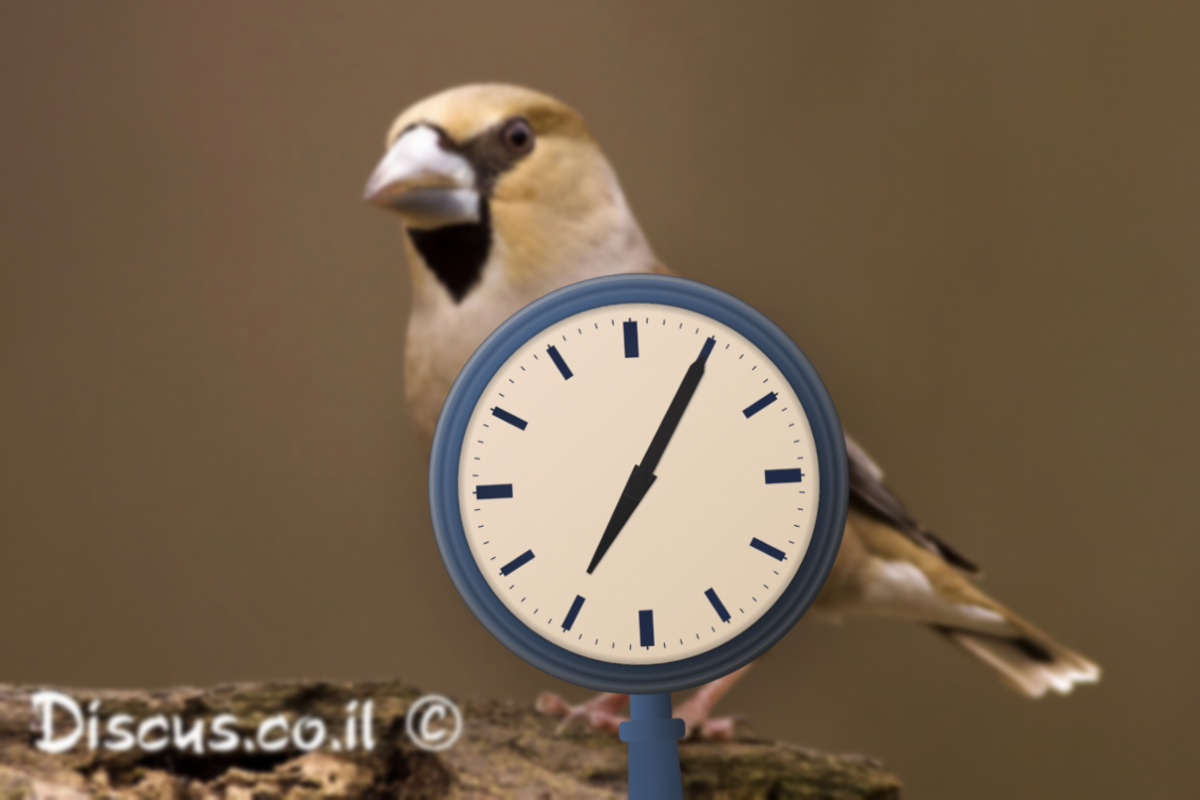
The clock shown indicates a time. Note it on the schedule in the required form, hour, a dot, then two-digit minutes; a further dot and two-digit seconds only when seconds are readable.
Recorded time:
7.05
